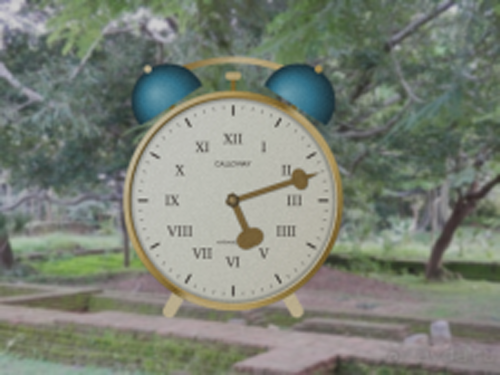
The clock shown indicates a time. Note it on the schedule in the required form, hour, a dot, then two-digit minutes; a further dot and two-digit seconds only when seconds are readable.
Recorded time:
5.12
